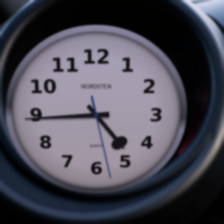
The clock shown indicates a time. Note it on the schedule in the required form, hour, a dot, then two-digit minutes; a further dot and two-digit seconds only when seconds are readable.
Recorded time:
4.44.28
